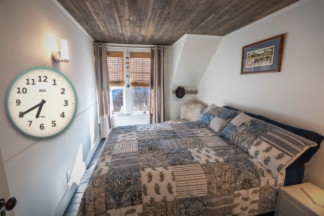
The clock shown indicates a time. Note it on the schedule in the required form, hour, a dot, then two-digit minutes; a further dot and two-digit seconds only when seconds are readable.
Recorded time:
6.40
